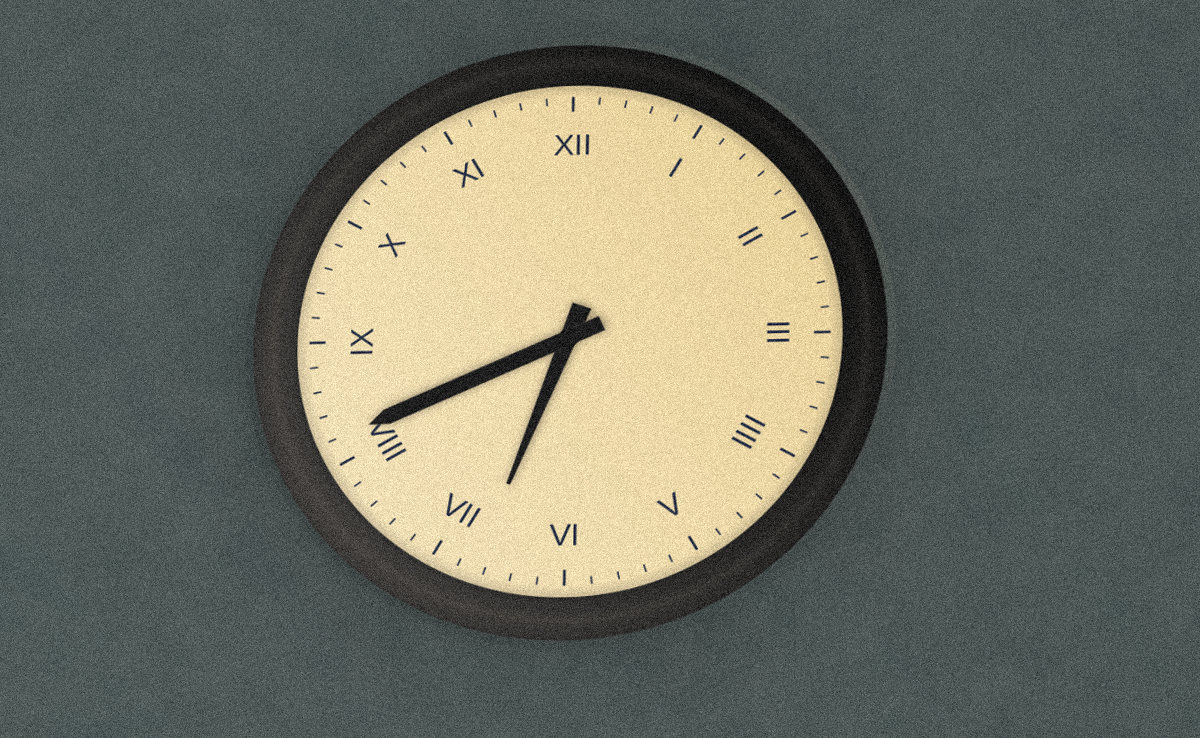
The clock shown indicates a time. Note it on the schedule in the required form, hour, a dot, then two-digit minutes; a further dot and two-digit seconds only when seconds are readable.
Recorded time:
6.41
